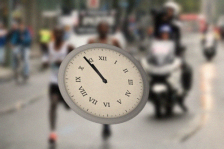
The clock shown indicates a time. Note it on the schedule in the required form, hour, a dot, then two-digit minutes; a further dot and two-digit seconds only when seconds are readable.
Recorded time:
10.54
